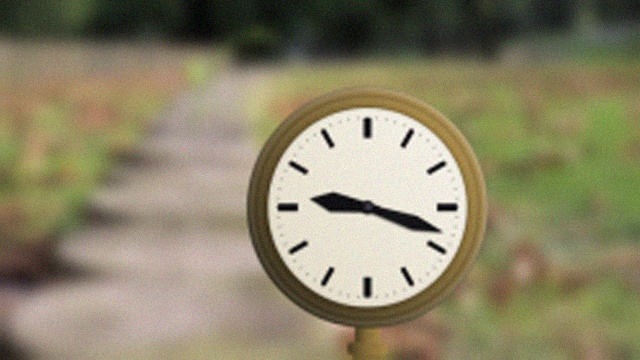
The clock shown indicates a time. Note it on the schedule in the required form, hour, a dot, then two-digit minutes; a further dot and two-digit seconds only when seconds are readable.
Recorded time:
9.18
